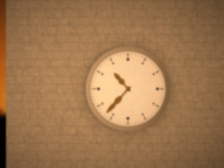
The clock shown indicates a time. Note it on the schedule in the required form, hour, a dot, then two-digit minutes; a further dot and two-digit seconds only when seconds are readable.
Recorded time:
10.37
